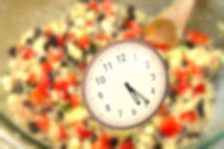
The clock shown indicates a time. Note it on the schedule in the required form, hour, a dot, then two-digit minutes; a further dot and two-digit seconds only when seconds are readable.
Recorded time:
5.24
